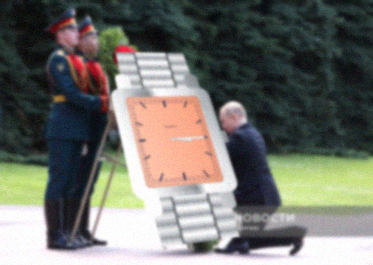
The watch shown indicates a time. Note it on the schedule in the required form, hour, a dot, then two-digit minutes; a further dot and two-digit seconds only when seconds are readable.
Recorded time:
3.15
